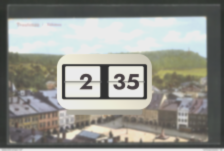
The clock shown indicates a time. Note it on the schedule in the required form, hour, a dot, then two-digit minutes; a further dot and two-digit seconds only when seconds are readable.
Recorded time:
2.35
